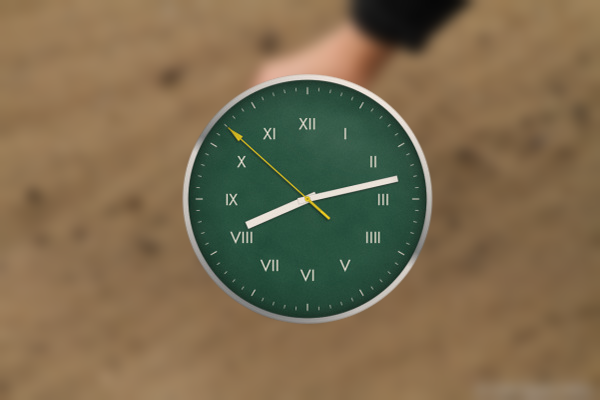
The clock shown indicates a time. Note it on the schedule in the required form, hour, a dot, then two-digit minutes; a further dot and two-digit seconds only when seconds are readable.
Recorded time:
8.12.52
